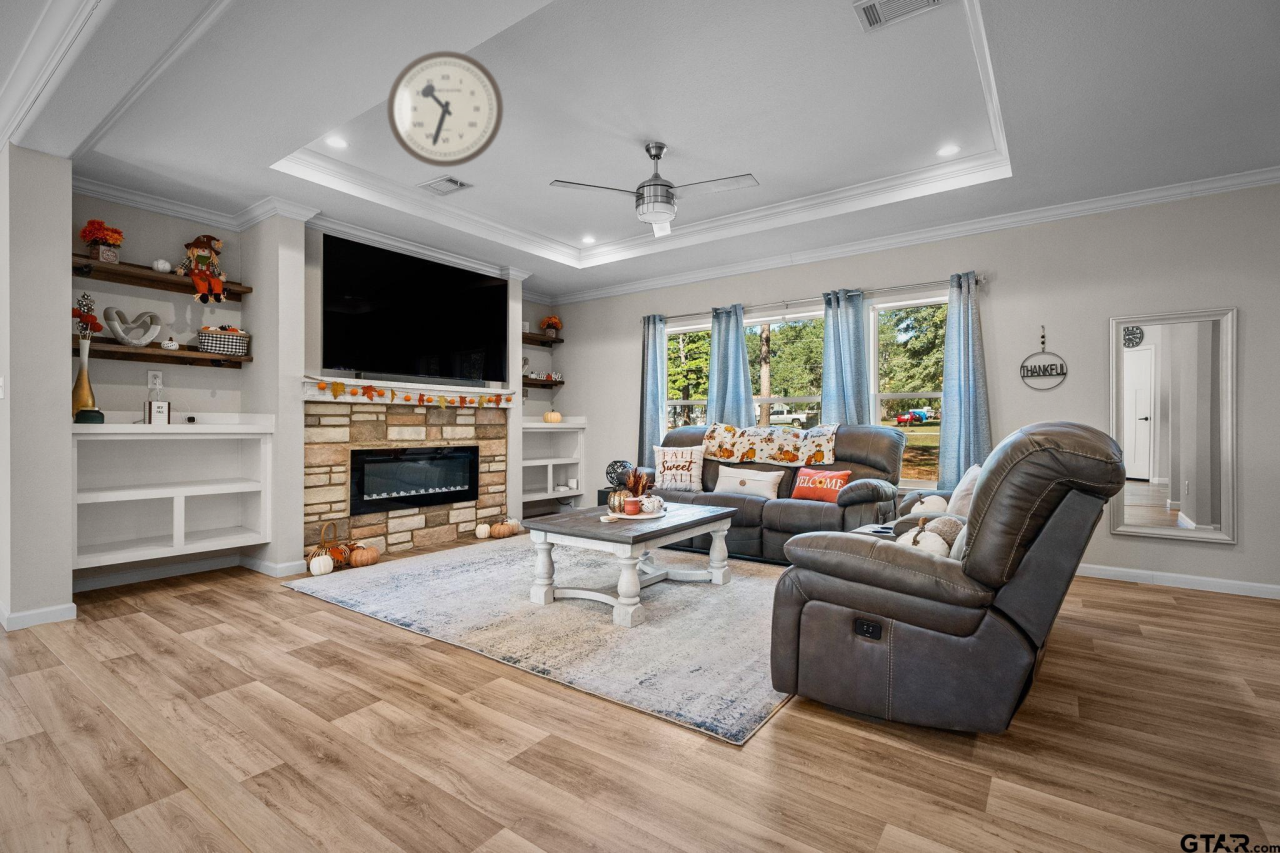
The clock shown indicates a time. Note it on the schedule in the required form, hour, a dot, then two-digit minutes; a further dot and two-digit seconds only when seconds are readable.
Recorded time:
10.33
